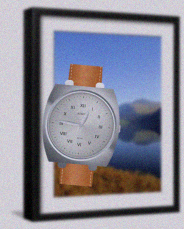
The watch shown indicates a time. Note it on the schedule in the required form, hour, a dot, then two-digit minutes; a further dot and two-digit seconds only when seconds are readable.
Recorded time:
12.46
